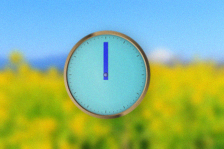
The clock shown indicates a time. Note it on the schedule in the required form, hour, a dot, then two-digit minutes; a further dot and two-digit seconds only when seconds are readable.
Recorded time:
12.00
